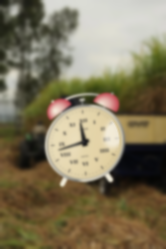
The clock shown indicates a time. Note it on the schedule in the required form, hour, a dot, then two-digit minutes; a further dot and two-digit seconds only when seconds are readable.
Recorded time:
11.43
